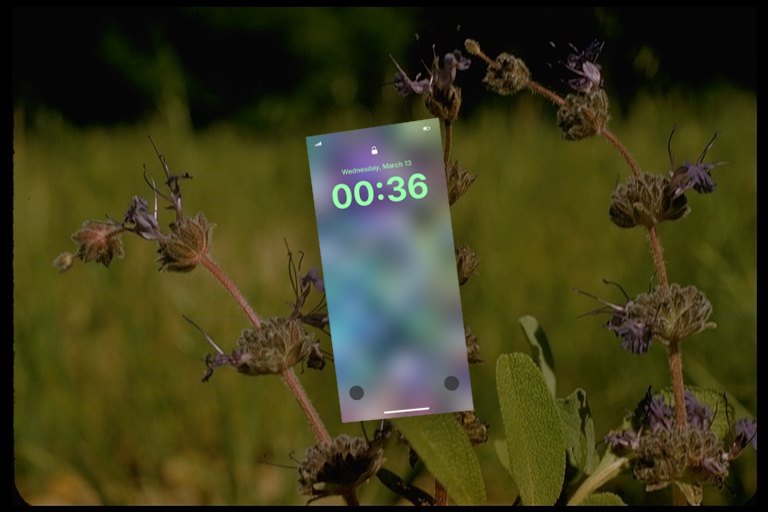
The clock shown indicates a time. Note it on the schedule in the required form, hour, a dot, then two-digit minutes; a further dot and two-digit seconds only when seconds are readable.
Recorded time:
0.36
